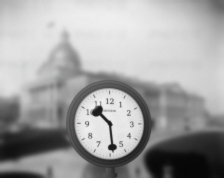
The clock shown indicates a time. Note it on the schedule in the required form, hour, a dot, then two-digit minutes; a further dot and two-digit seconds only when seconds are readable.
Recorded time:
10.29
